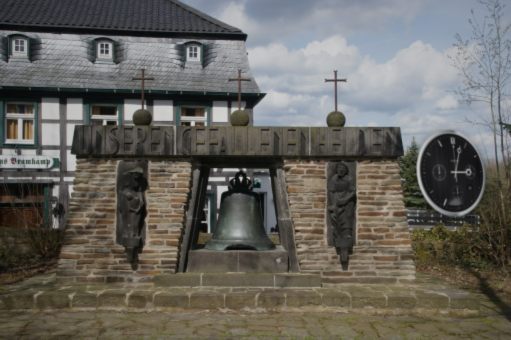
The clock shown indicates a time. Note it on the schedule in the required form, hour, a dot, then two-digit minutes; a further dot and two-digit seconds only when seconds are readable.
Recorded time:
3.03
